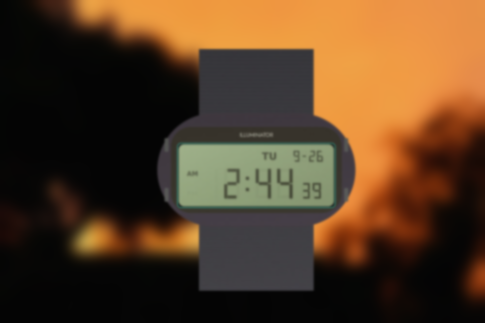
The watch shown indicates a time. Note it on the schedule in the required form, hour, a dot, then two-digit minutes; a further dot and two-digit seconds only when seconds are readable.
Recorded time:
2.44.39
